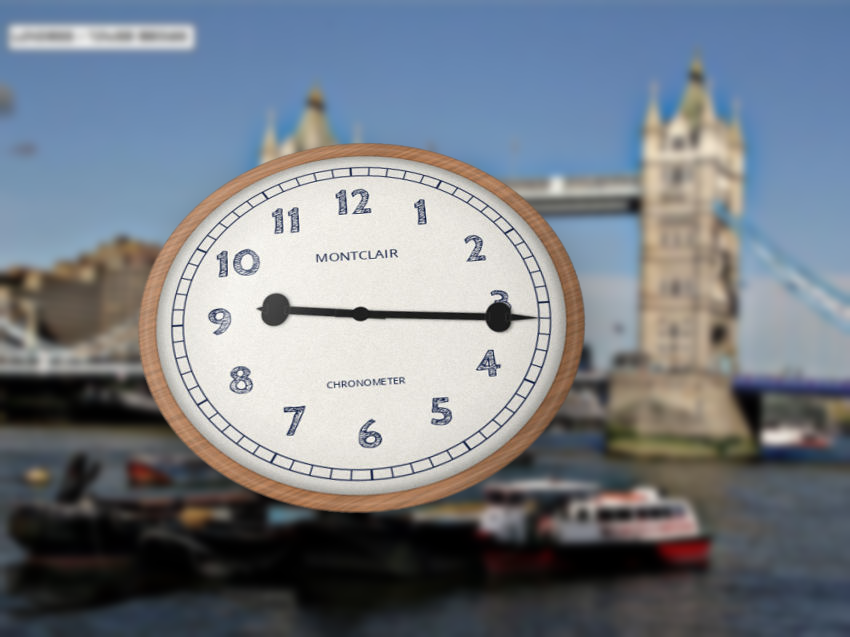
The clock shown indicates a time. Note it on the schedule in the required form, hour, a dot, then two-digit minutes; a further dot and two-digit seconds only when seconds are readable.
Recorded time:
9.16
